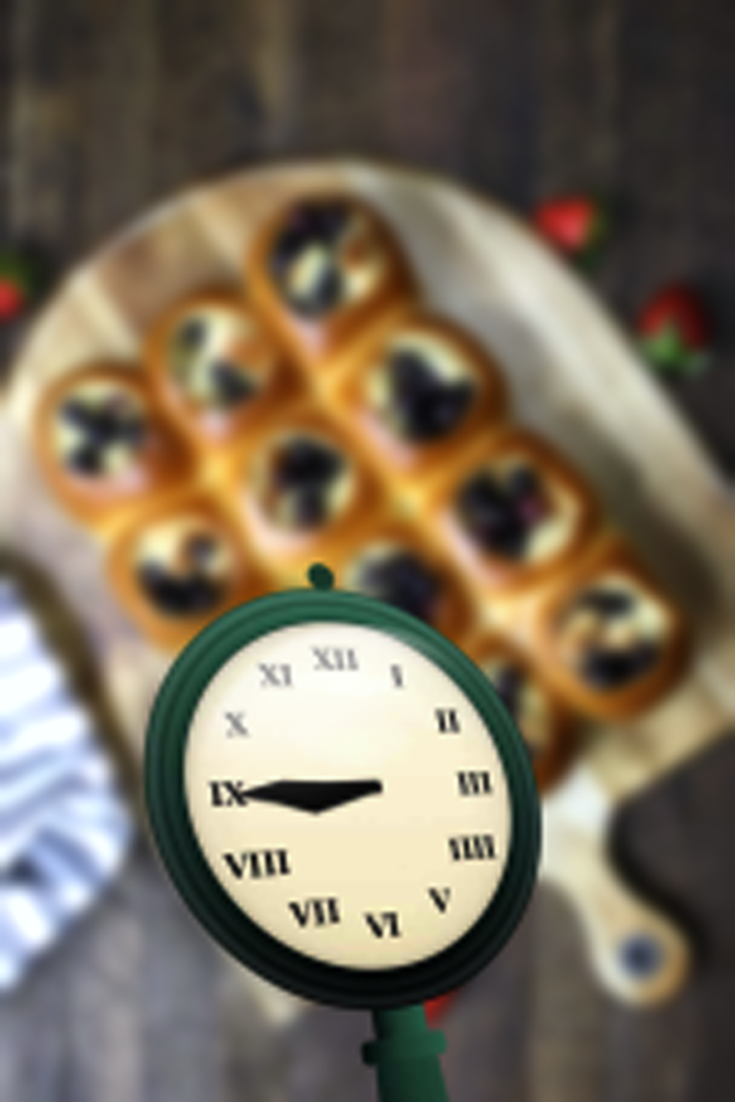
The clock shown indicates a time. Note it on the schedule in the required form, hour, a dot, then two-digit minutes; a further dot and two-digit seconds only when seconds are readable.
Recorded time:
8.45
